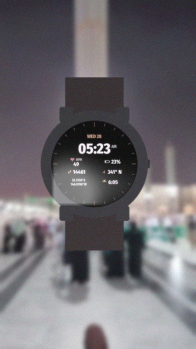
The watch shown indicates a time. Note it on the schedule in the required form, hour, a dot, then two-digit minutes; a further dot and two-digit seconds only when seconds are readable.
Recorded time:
5.23
